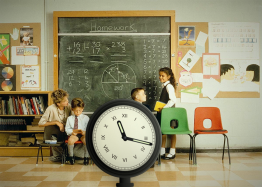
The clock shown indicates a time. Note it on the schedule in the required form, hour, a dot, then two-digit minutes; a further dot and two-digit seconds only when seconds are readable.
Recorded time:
11.17
